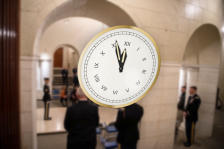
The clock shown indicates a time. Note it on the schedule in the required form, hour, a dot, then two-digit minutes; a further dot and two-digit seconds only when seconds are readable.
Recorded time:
11.56
